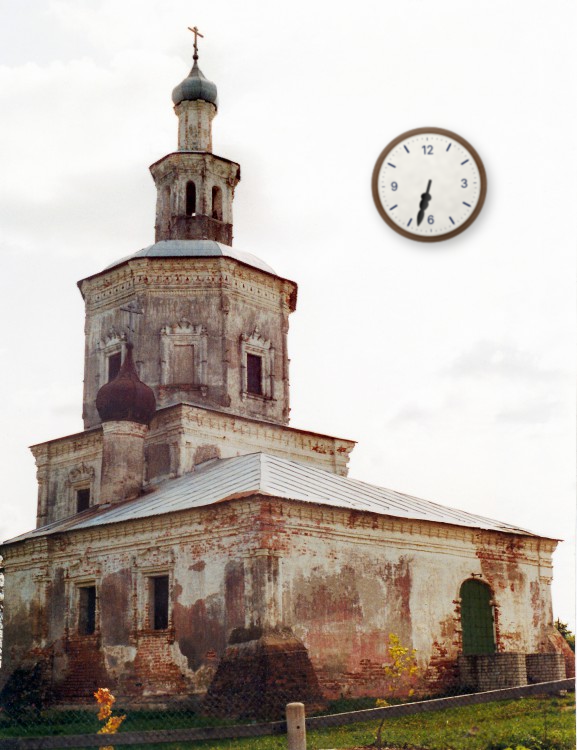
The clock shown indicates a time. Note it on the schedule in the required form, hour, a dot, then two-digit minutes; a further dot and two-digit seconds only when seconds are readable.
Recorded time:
6.33
